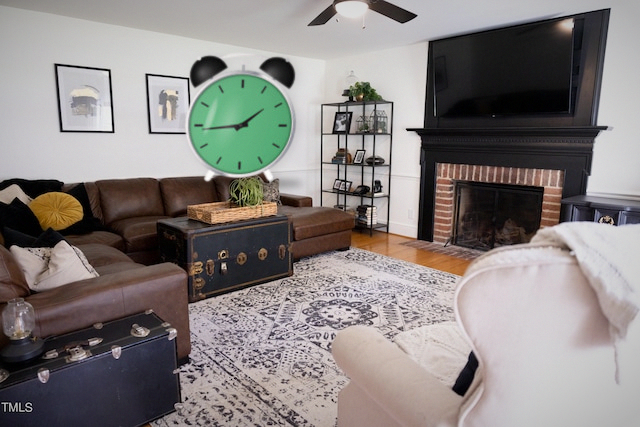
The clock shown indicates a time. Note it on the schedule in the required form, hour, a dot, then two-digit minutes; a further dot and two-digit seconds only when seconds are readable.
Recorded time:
1.44
